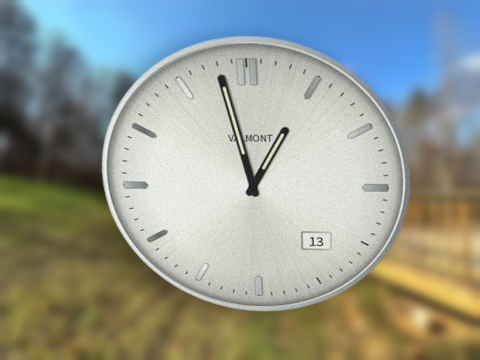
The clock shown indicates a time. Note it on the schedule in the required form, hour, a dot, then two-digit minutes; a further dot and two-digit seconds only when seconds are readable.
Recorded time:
12.58
